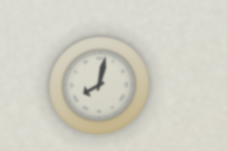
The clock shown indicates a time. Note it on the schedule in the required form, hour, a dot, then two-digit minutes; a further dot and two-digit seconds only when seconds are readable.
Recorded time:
8.02
